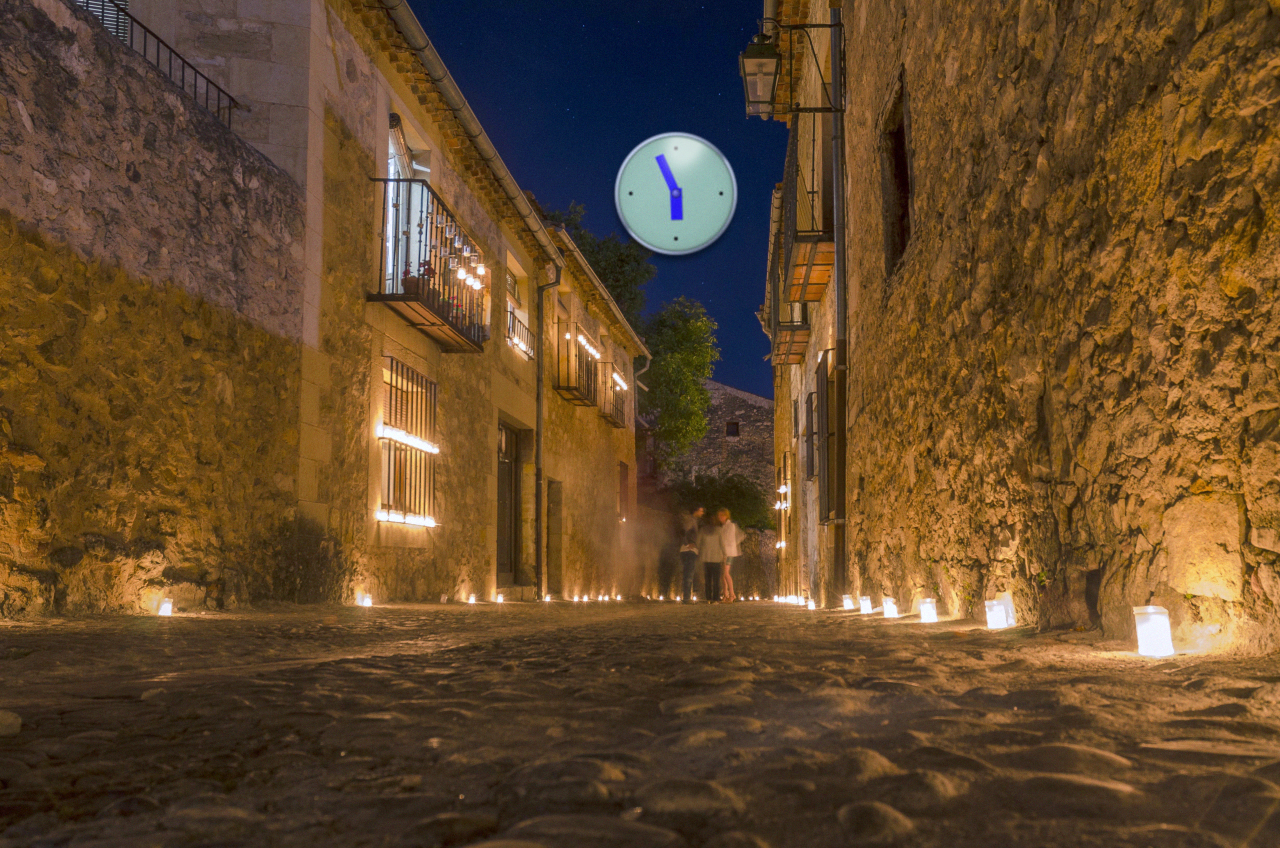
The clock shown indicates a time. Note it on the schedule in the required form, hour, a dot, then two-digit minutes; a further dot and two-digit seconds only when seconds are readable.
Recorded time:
5.56
